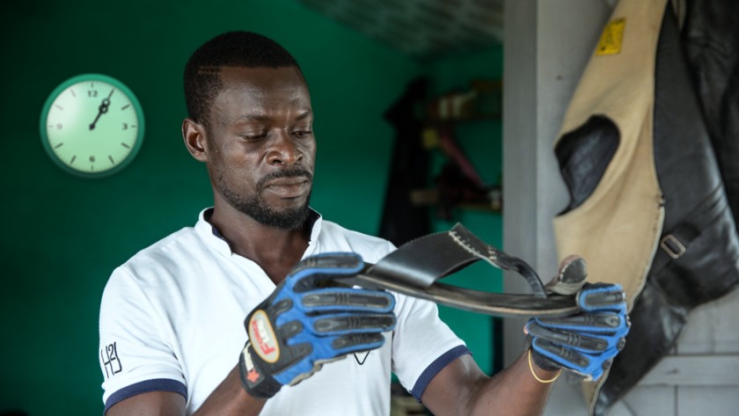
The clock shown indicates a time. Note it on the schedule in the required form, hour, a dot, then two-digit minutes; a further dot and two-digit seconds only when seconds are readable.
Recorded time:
1.05
